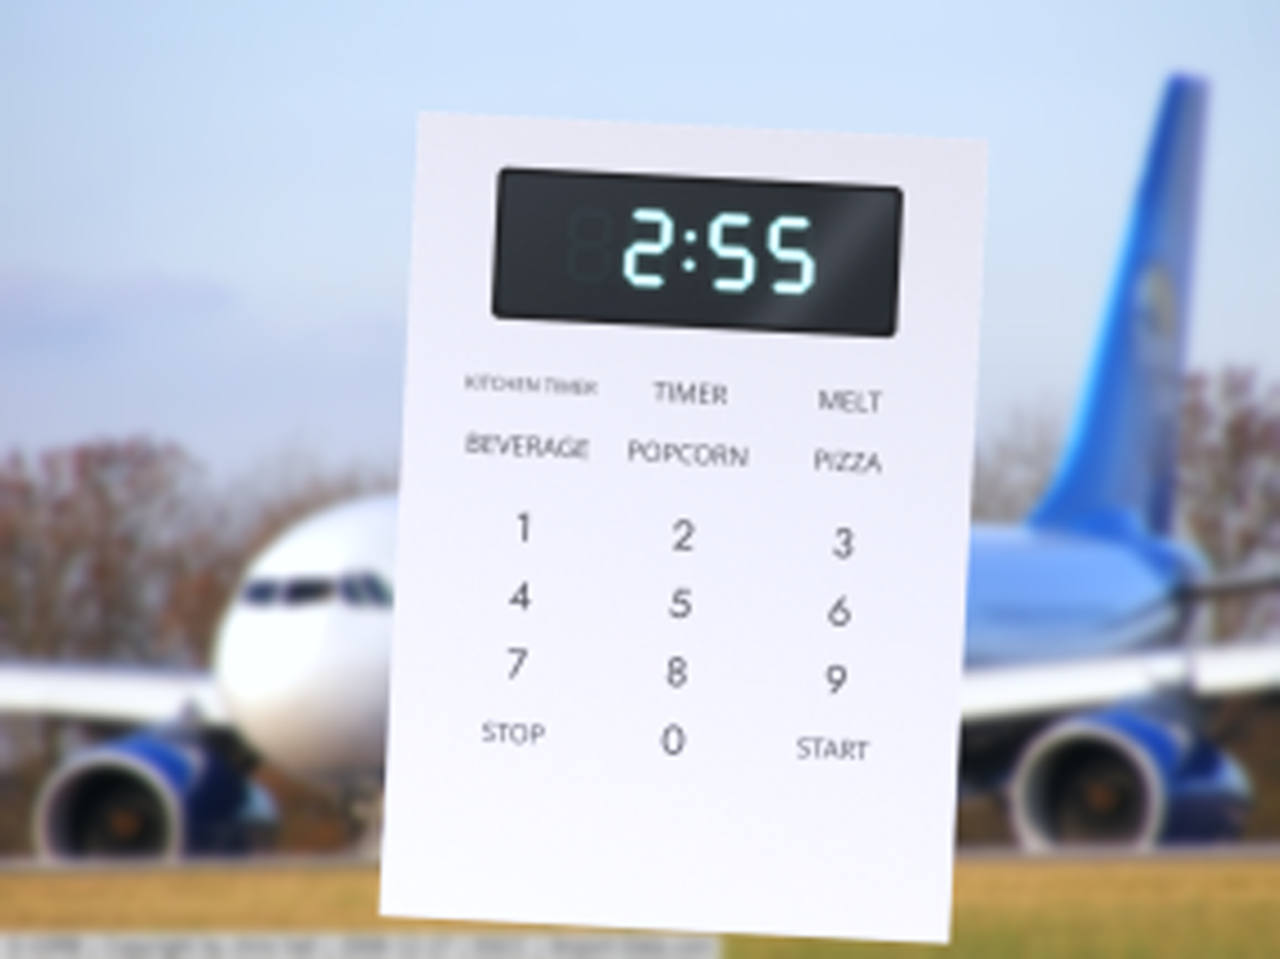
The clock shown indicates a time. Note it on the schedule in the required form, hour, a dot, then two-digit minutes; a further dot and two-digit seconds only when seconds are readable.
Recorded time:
2.55
